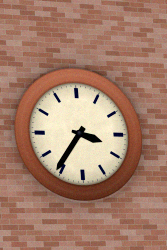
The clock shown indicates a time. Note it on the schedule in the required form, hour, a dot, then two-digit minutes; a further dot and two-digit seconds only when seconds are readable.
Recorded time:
3.36
